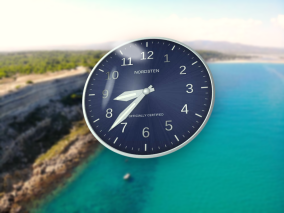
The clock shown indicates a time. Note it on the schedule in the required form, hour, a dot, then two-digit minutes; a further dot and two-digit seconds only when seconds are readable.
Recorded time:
8.37
